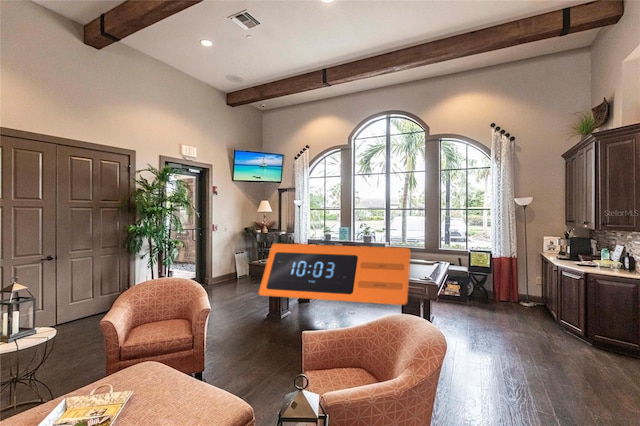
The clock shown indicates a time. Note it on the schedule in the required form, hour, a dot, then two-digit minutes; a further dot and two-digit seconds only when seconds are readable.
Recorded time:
10.03
